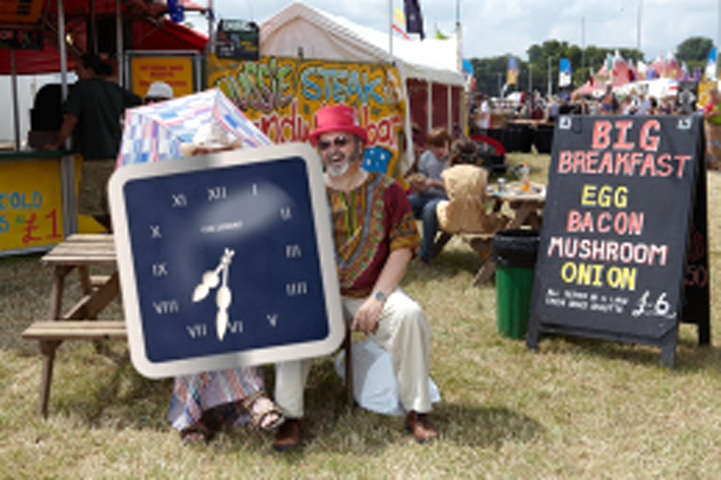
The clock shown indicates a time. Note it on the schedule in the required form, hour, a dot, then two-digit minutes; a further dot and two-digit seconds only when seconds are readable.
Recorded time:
7.32
